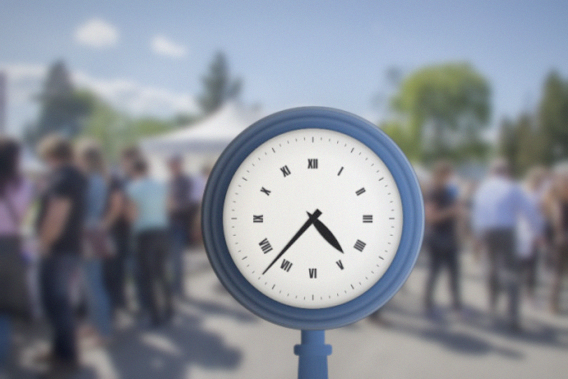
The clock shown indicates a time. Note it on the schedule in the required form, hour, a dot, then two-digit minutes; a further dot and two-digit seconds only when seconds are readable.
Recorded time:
4.37
